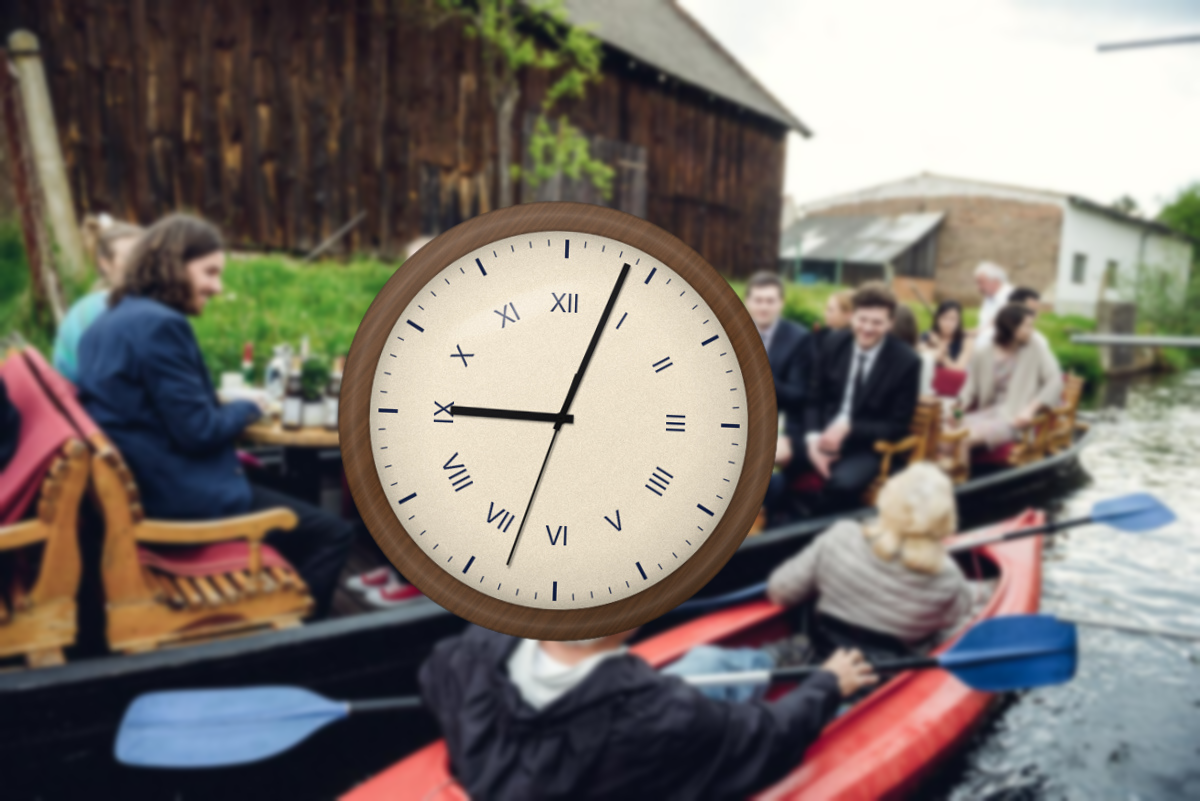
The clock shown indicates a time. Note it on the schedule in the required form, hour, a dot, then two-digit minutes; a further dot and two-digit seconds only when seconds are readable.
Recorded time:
9.03.33
